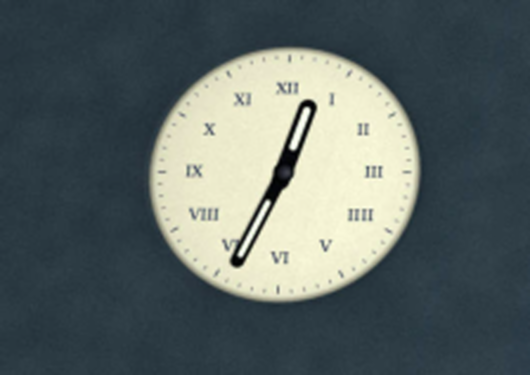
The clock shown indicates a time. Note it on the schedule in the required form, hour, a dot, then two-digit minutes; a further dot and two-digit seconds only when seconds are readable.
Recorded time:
12.34
